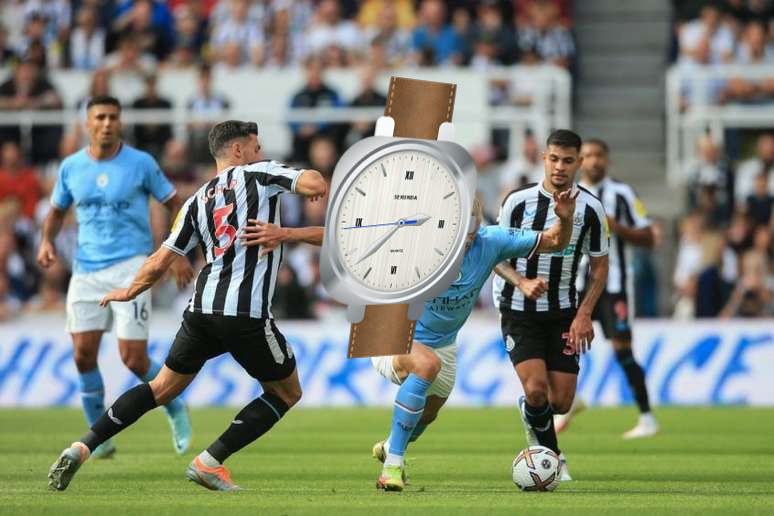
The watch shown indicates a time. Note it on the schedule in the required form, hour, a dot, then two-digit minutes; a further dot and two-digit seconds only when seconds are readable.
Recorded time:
2.37.44
